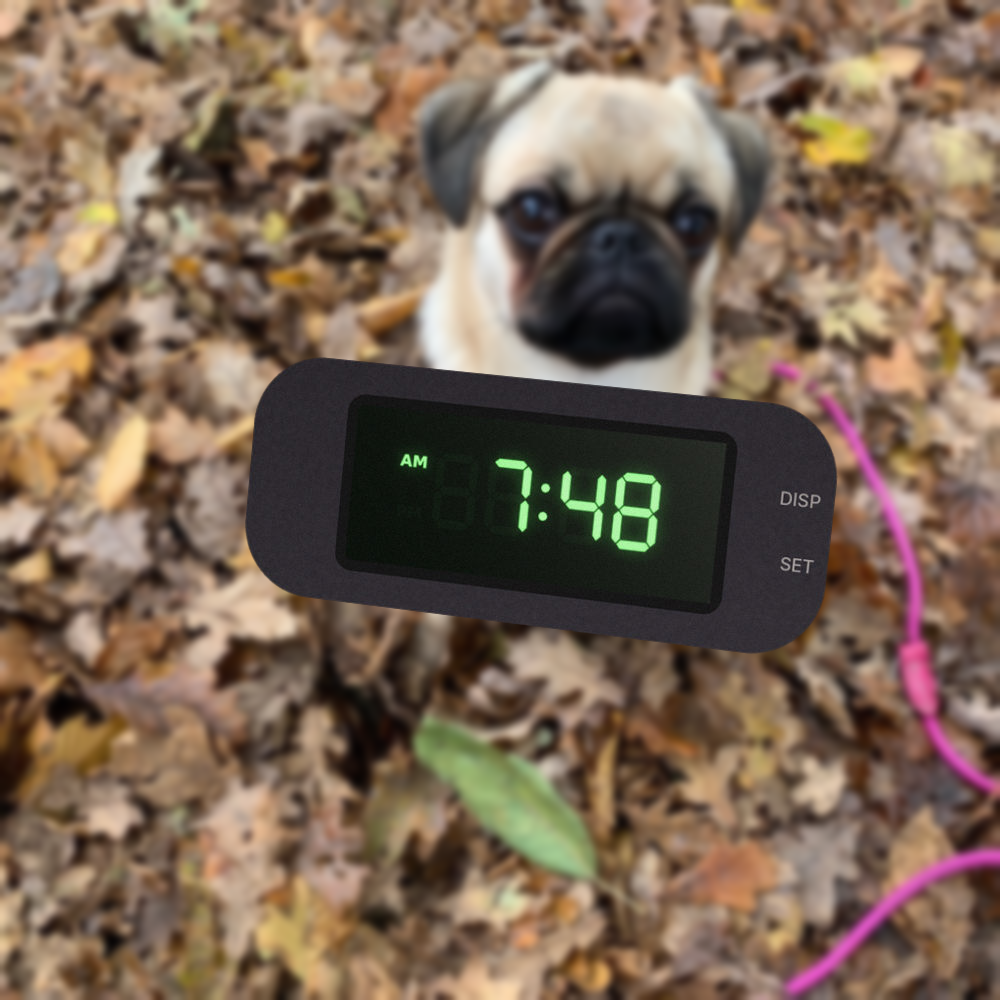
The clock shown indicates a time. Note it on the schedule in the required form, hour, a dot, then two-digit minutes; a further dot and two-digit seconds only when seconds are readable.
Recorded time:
7.48
